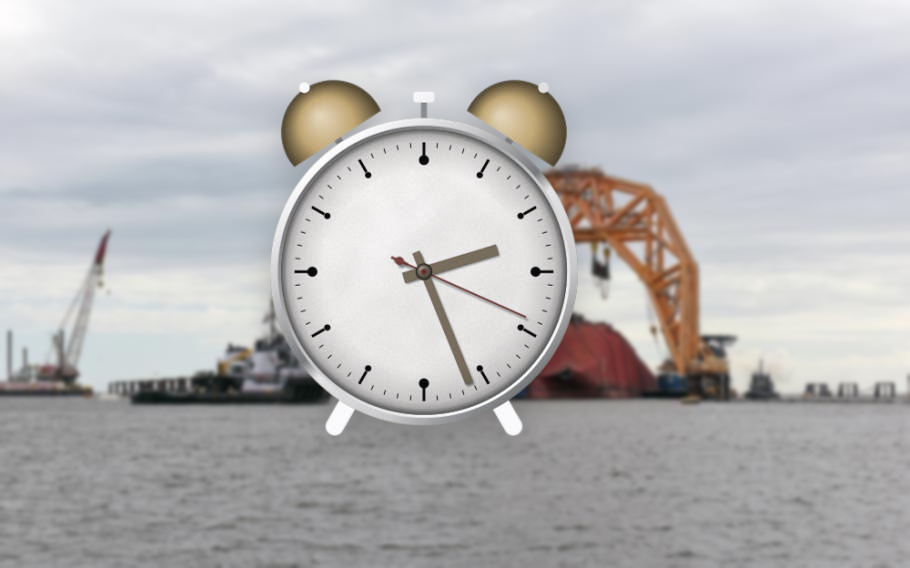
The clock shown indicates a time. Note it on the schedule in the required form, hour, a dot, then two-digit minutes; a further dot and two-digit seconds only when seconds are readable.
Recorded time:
2.26.19
